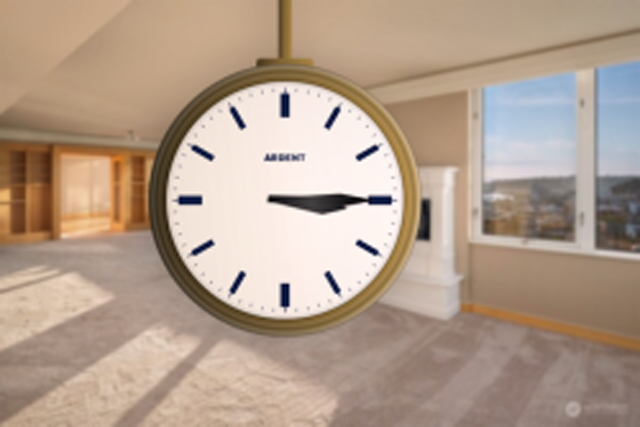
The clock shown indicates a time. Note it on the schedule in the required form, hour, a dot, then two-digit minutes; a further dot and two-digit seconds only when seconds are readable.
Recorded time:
3.15
